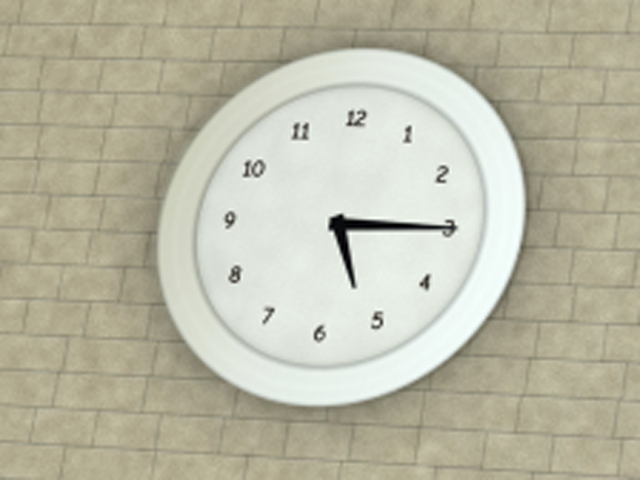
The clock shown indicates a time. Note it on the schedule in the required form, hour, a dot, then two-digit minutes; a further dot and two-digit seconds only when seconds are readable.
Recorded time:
5.15
